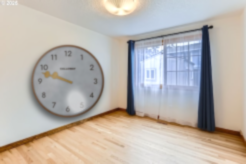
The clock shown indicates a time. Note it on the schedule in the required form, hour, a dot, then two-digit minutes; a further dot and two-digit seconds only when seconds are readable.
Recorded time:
9.48
